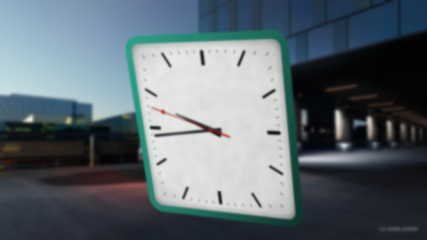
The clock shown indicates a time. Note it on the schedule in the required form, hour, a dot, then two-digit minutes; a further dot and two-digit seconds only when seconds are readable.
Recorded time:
9.43.48
